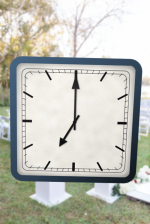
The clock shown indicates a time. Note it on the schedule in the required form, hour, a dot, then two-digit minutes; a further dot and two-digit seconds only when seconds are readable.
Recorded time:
7.00
